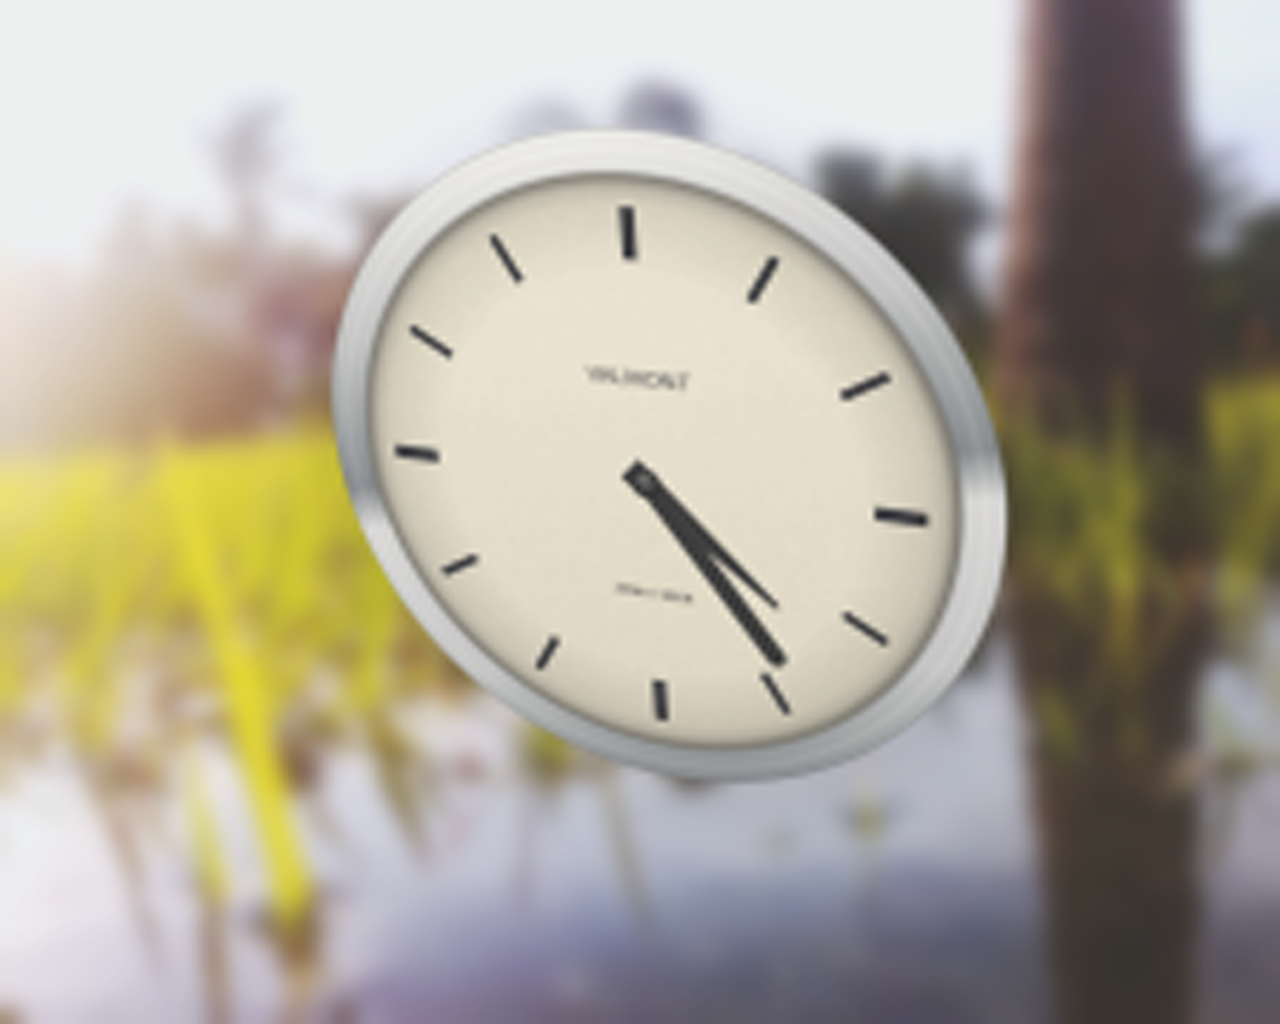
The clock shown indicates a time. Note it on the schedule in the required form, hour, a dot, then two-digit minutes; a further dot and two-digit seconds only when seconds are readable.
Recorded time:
4.24
